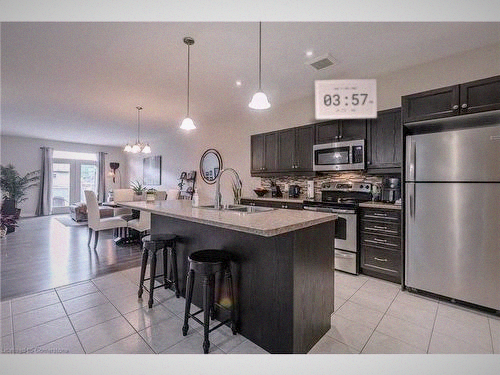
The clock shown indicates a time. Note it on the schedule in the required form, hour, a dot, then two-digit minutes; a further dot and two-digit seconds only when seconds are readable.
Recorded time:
3.57
